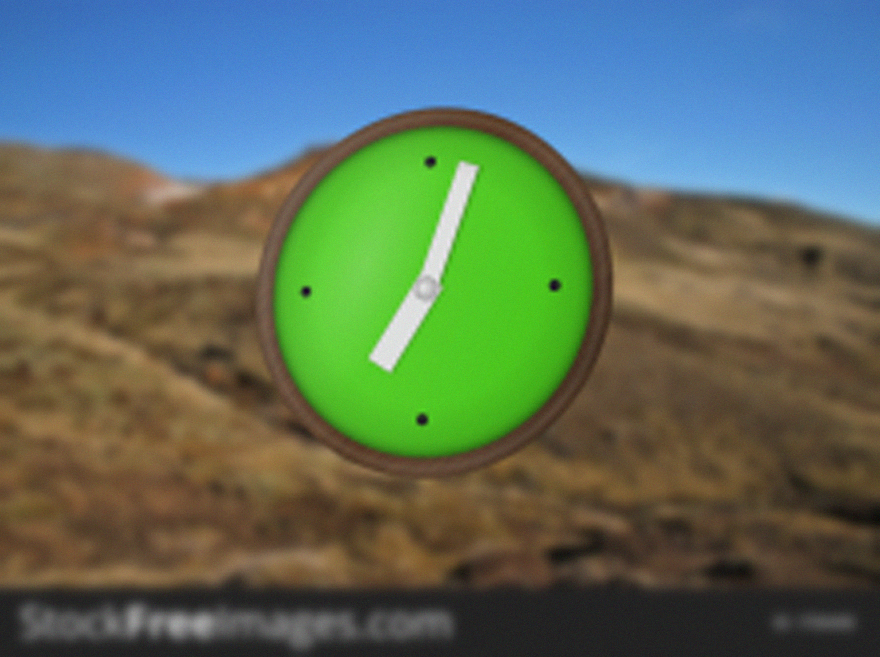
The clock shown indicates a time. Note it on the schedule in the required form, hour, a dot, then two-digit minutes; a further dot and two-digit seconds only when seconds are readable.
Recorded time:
7.03
